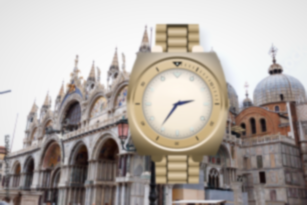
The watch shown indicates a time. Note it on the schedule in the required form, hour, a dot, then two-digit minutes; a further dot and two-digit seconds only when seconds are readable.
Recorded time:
2.36
